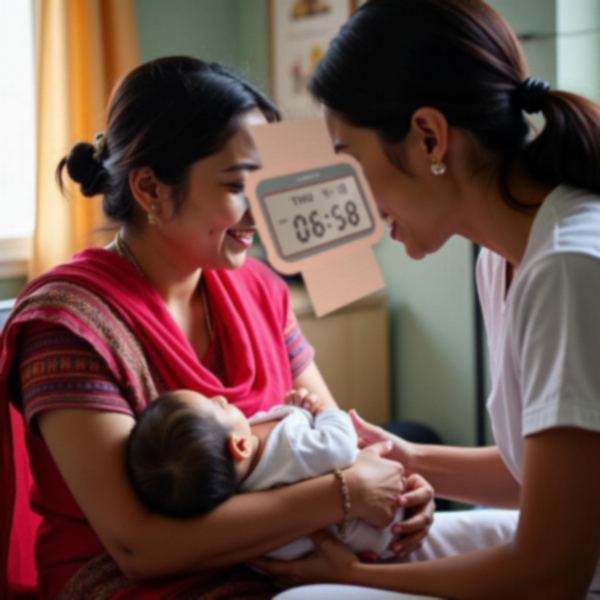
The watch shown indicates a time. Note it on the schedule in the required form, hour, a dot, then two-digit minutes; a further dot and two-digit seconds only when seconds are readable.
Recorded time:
6.58
